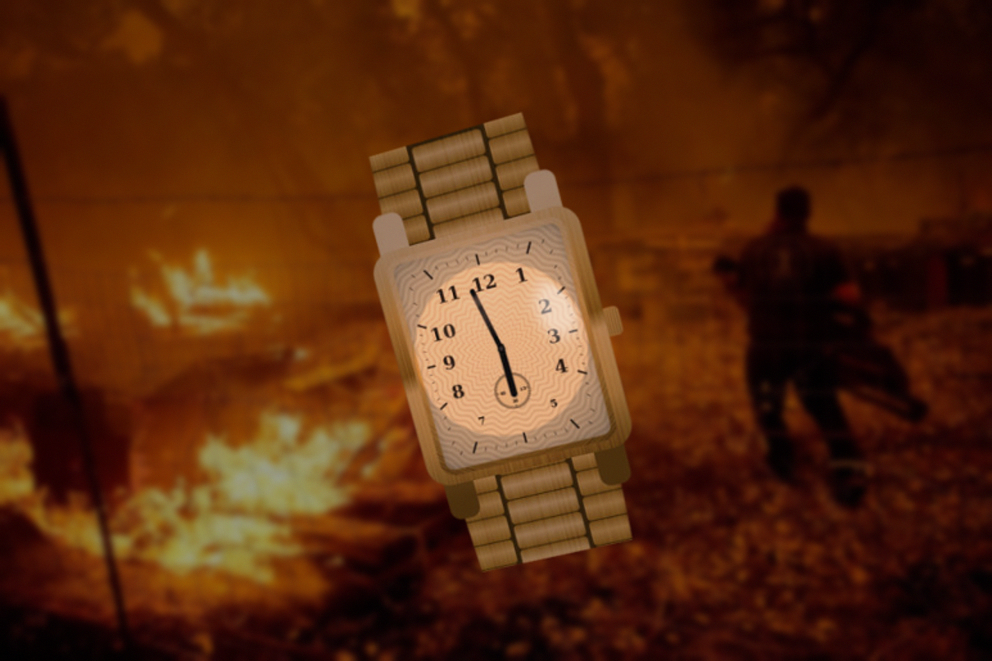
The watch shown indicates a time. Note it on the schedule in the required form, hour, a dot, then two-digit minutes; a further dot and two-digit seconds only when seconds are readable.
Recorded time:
5.58
